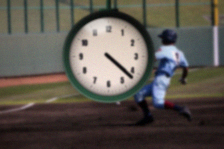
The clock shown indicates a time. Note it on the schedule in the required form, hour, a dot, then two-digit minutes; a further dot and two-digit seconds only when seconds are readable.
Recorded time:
4.22
